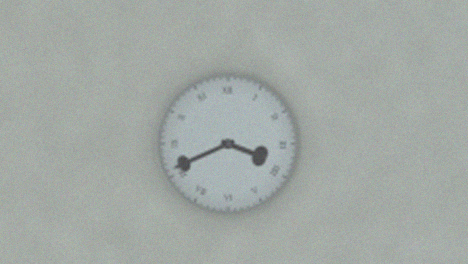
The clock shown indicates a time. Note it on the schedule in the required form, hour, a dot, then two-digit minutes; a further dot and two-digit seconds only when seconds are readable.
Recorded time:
3.41
